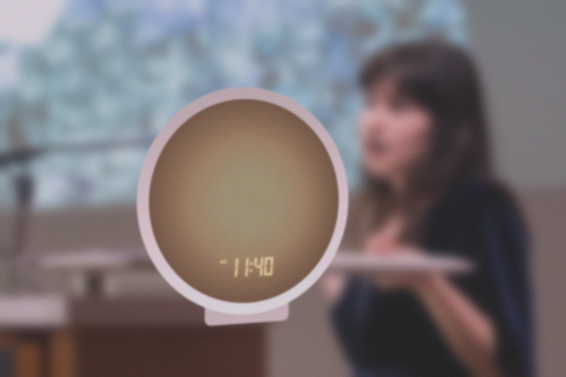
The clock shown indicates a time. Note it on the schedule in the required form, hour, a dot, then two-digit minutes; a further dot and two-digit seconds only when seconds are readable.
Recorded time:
11.40
